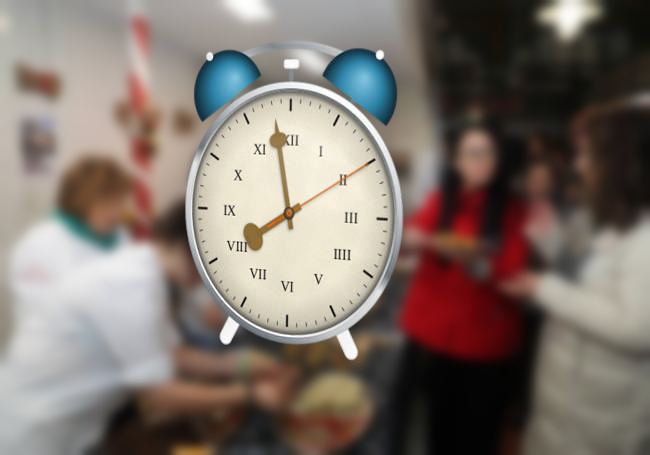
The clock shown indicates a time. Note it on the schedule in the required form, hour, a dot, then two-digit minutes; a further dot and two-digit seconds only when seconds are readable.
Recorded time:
7.58.10
